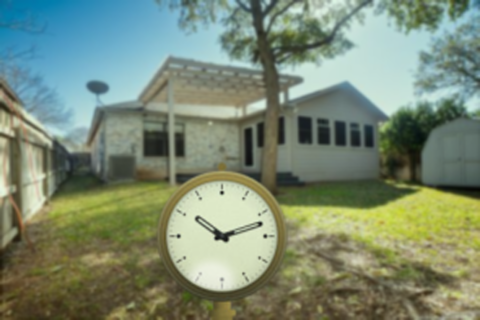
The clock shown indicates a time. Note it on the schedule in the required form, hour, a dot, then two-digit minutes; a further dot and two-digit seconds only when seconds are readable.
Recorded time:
10.12
